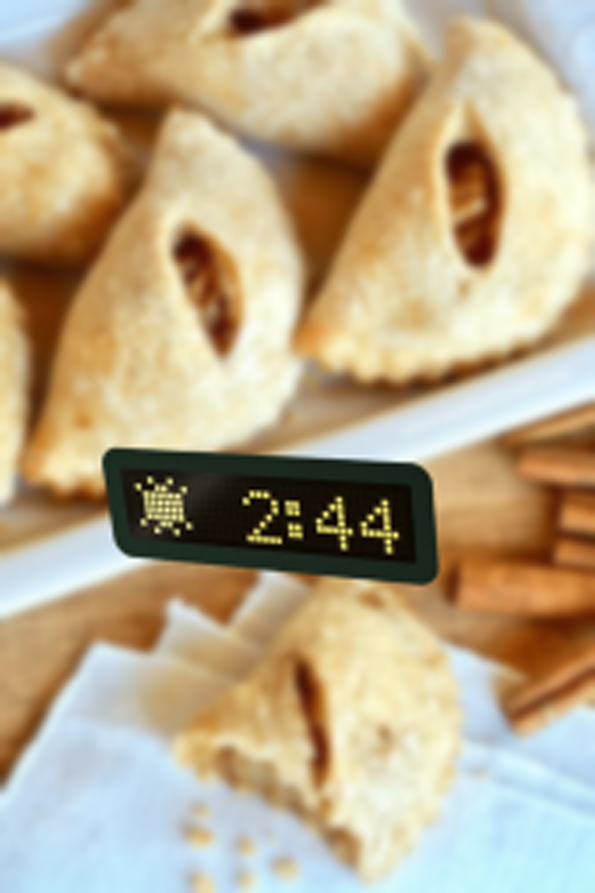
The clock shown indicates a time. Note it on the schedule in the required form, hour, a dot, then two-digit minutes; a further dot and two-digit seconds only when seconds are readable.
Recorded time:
2.44
